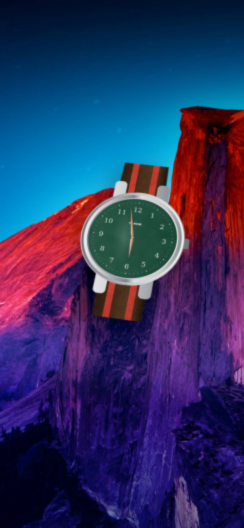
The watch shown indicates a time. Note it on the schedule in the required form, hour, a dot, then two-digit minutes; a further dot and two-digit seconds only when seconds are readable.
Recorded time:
5.58
